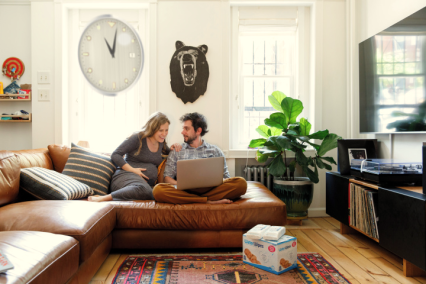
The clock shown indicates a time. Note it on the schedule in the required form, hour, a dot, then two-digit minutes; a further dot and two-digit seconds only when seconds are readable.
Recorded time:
11.02
